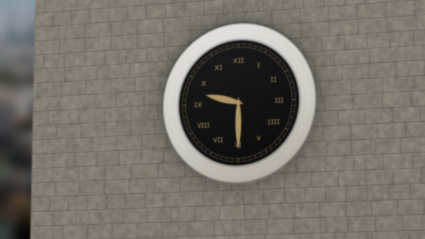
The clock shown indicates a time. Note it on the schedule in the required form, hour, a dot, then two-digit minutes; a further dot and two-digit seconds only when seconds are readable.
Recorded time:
9.30
